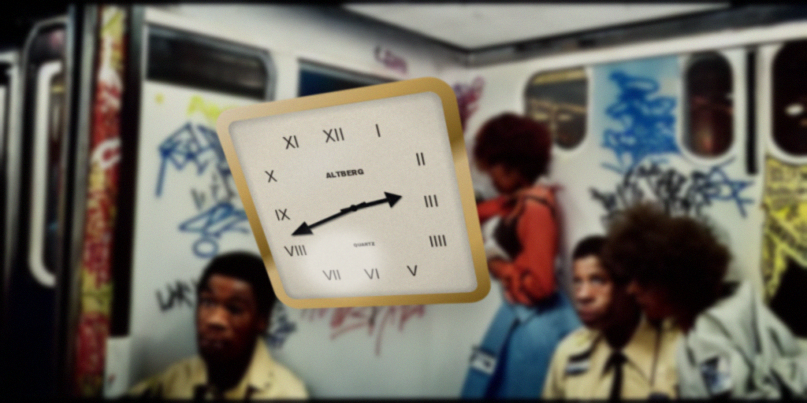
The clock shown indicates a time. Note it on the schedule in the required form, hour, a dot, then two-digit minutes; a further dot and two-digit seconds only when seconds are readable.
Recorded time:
2.42
